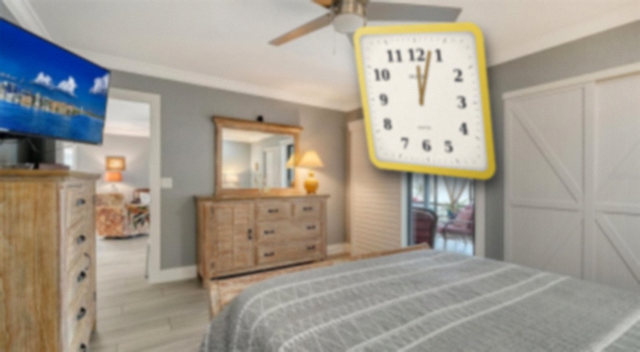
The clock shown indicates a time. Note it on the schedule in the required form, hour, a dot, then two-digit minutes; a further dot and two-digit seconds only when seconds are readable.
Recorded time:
12.03
